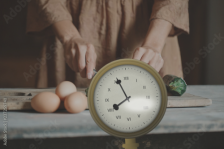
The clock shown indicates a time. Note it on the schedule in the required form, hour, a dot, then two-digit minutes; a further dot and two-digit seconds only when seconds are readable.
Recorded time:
7.56
